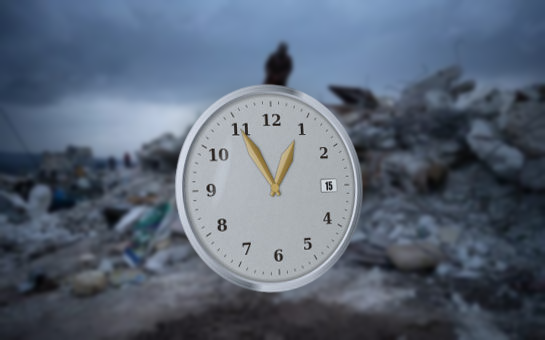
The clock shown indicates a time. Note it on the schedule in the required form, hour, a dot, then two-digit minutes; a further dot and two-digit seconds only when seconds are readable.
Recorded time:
12.55
